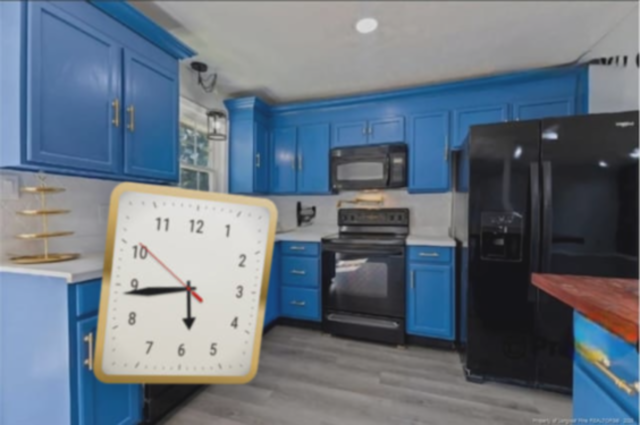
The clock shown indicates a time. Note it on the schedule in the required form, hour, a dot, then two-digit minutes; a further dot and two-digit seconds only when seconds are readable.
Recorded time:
5.43.51
